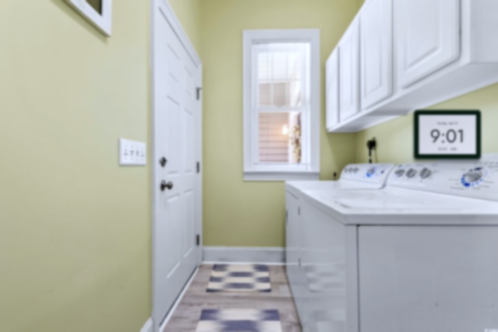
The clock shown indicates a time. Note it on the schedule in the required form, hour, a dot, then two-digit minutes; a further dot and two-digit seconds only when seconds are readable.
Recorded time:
9.01
